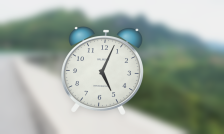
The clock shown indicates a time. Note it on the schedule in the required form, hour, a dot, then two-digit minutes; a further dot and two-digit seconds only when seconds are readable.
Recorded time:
5.03
